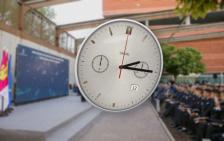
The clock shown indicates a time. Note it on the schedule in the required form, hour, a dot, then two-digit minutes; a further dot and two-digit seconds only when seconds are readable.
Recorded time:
2.15
